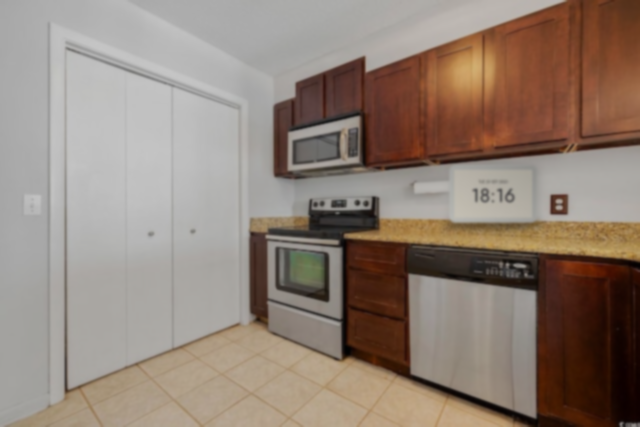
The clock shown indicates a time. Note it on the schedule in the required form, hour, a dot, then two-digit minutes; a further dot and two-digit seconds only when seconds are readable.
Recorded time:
18.16
